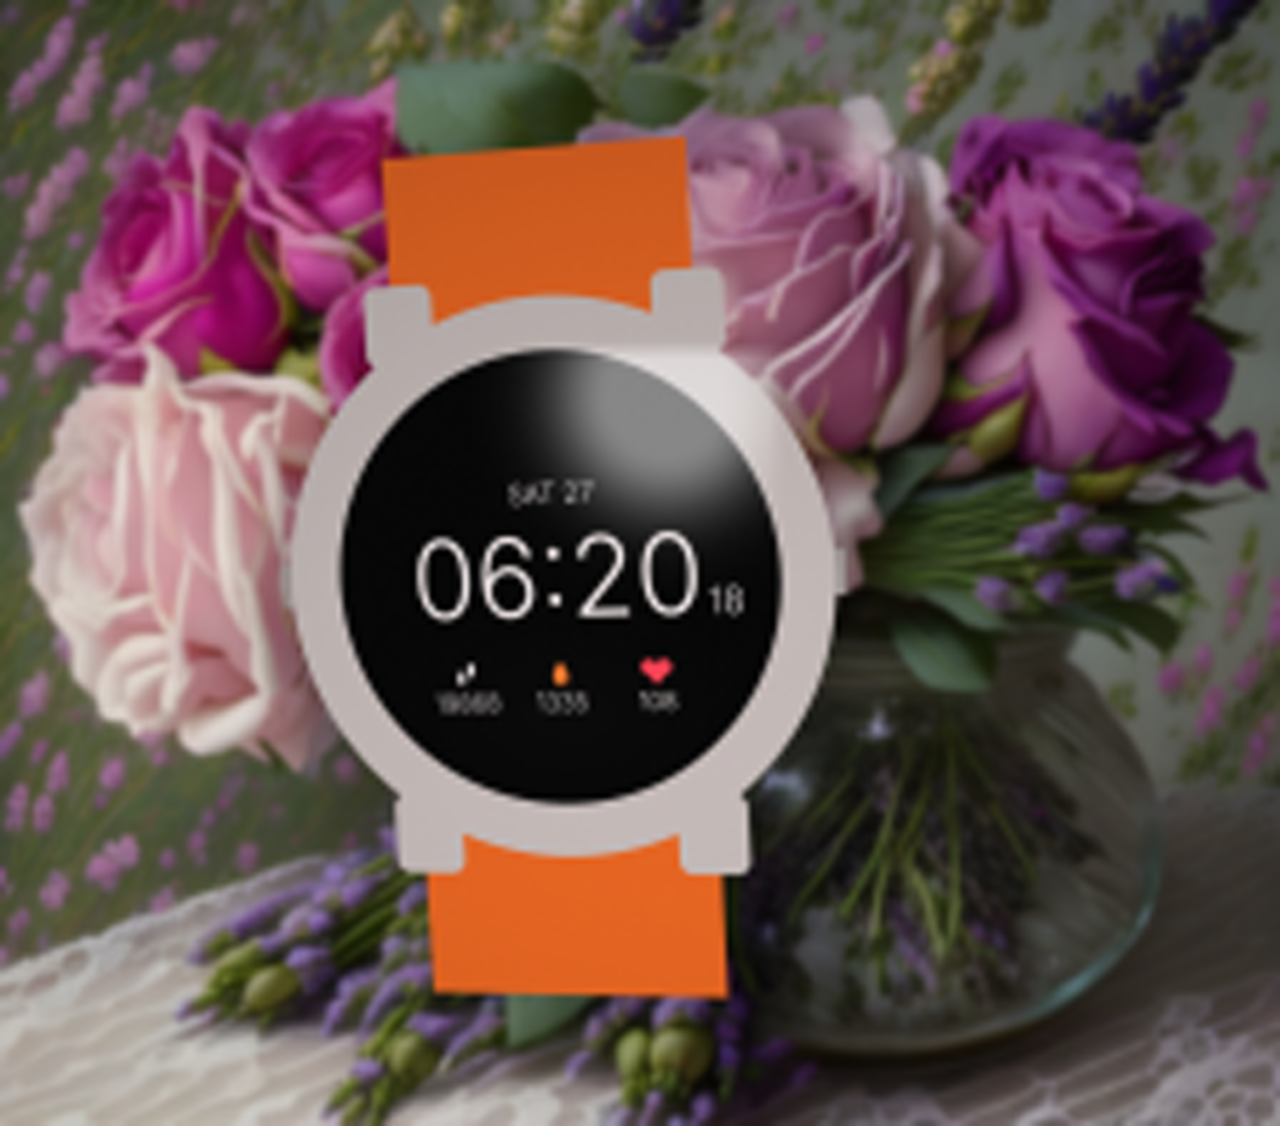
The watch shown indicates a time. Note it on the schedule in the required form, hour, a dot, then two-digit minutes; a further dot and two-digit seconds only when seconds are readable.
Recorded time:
6.20
